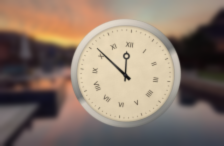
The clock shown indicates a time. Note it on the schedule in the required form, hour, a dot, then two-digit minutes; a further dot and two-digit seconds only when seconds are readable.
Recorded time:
11.51
